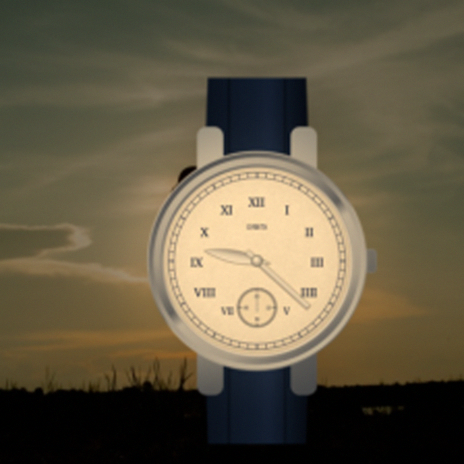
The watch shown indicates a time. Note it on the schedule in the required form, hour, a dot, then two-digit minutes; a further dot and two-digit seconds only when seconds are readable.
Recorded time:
9.22
